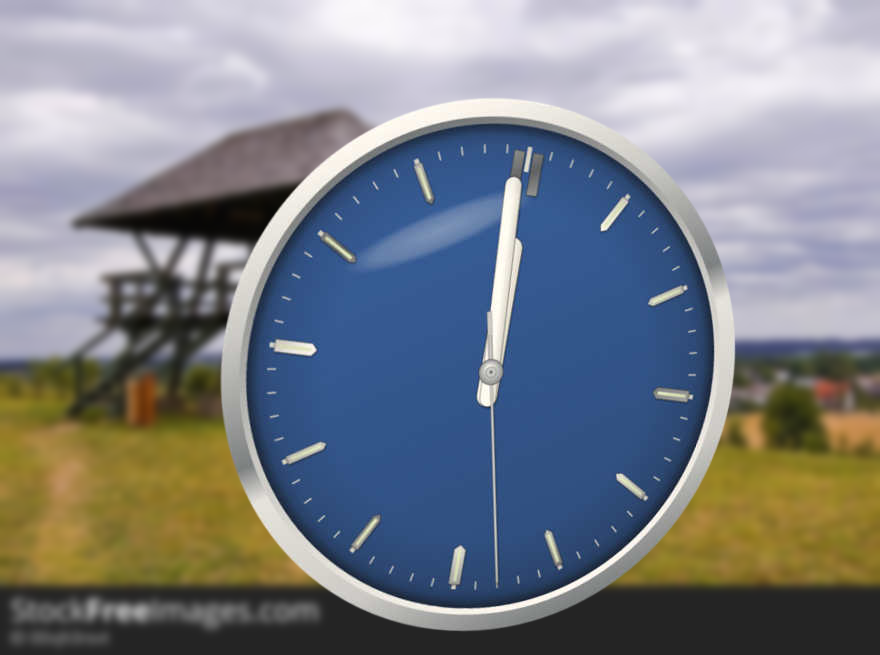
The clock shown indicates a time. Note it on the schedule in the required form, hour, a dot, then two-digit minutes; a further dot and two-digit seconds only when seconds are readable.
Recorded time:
11.59.28
